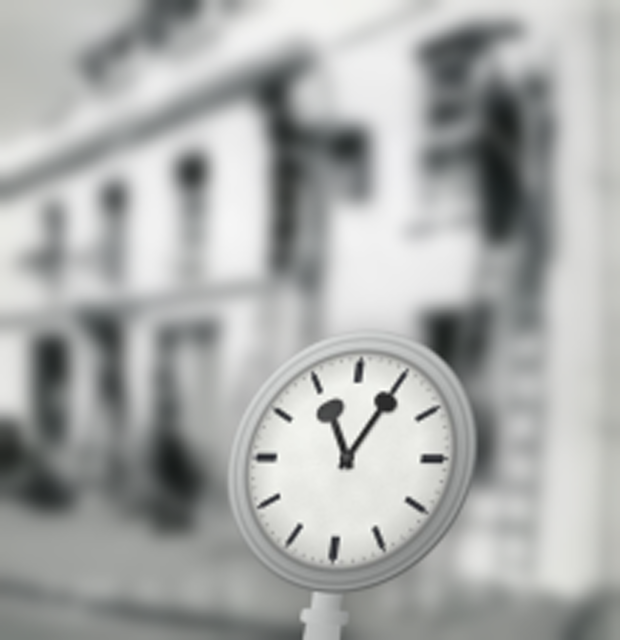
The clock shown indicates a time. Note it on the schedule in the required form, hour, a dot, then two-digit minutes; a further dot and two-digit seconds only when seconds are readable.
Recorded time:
11.05
